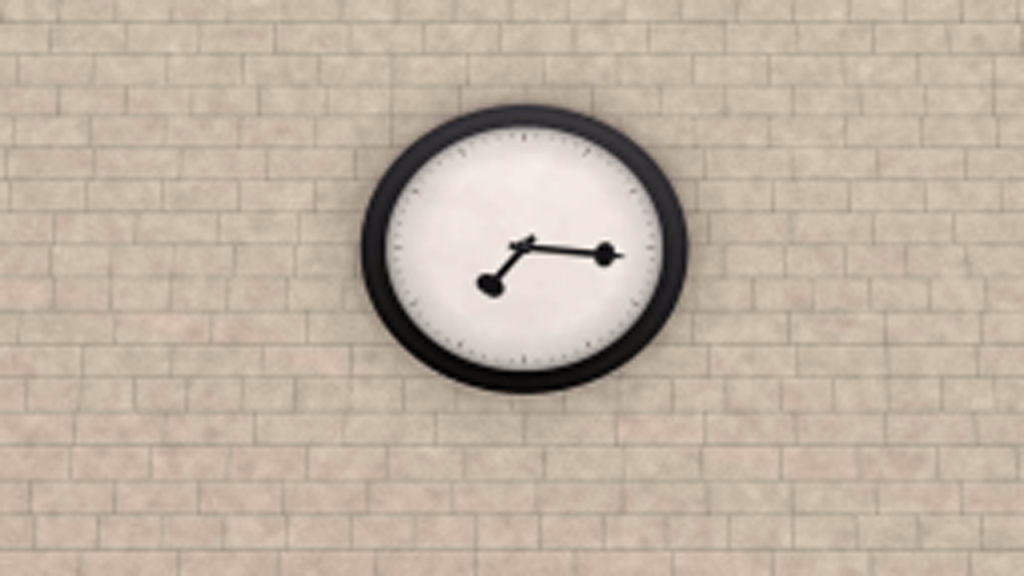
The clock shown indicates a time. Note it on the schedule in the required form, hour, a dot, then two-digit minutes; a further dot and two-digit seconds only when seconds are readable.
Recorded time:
7.16
